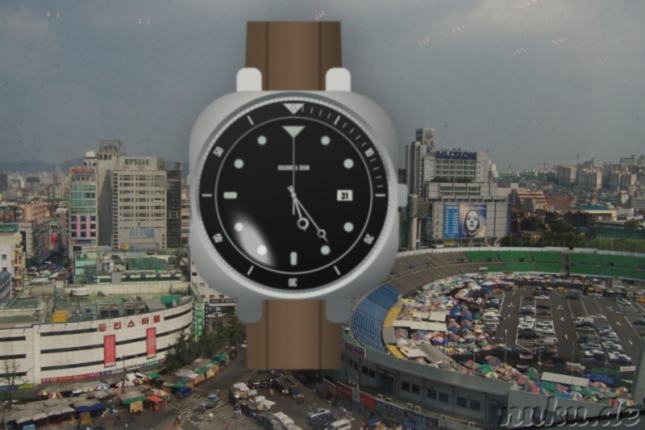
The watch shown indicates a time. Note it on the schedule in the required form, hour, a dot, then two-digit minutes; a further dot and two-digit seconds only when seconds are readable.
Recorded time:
5.24.00
